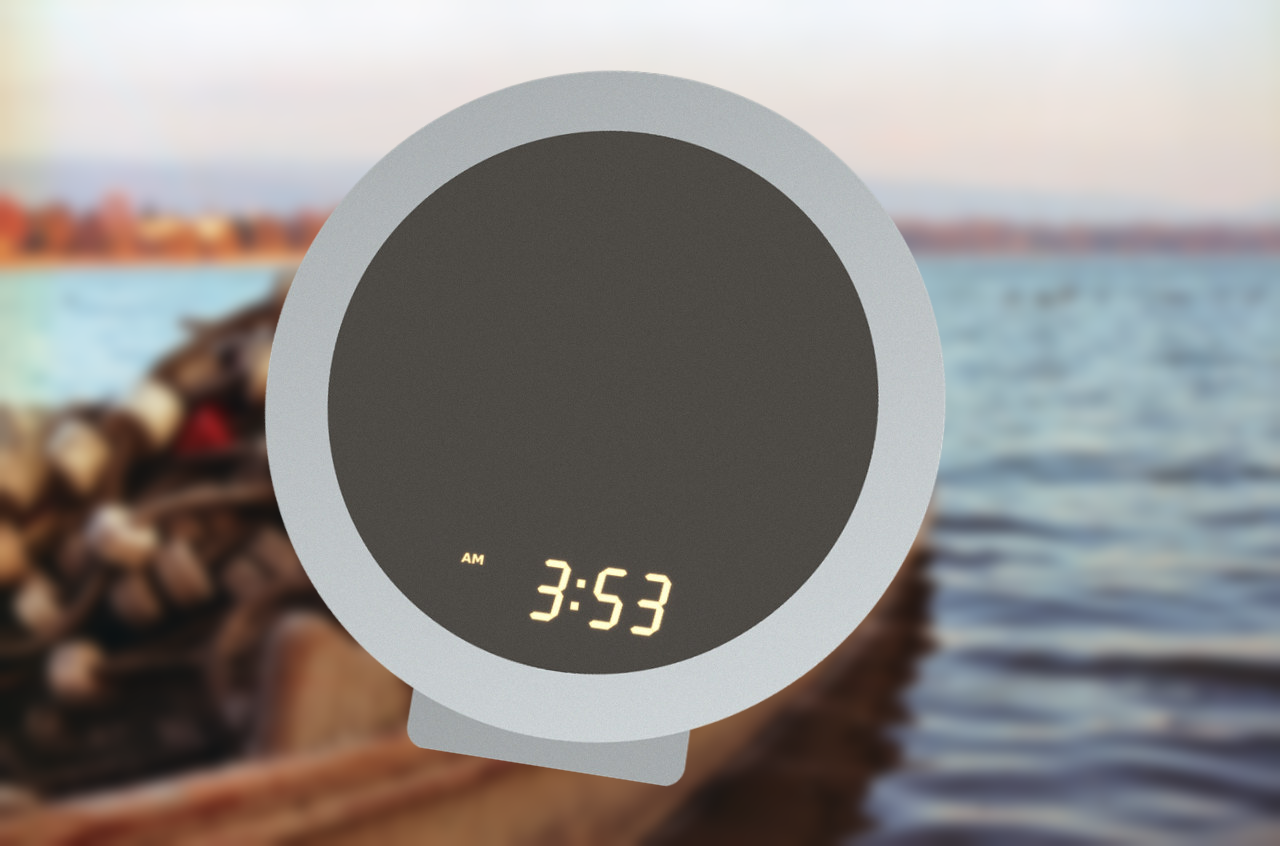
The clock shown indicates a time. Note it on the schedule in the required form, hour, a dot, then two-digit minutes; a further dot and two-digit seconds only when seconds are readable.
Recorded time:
3.53
